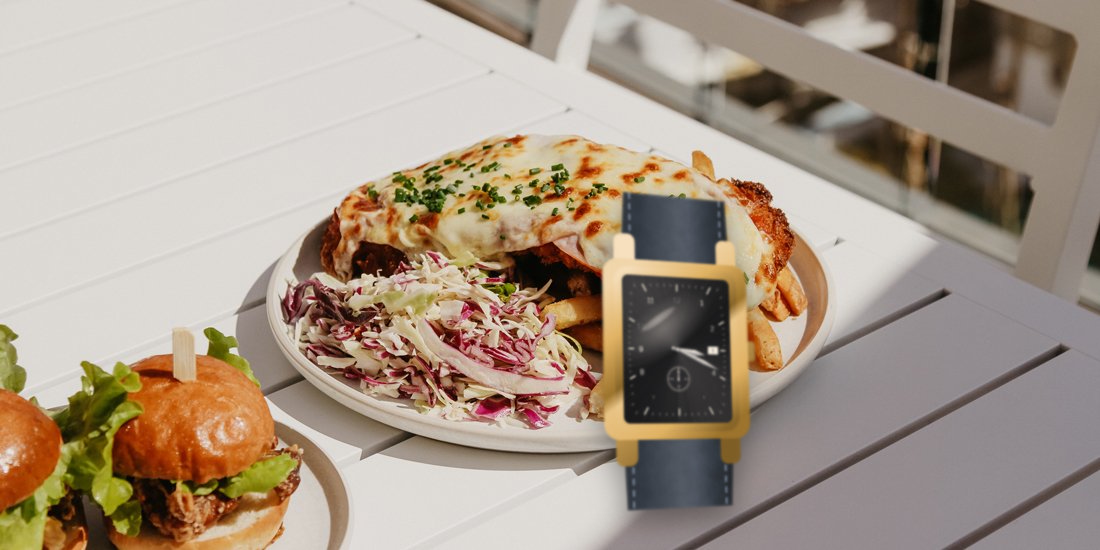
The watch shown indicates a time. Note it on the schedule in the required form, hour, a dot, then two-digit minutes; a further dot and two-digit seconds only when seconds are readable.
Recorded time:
3.19
